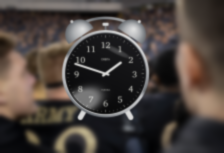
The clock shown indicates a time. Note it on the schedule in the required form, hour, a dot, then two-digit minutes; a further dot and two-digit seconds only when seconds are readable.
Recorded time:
1.48
